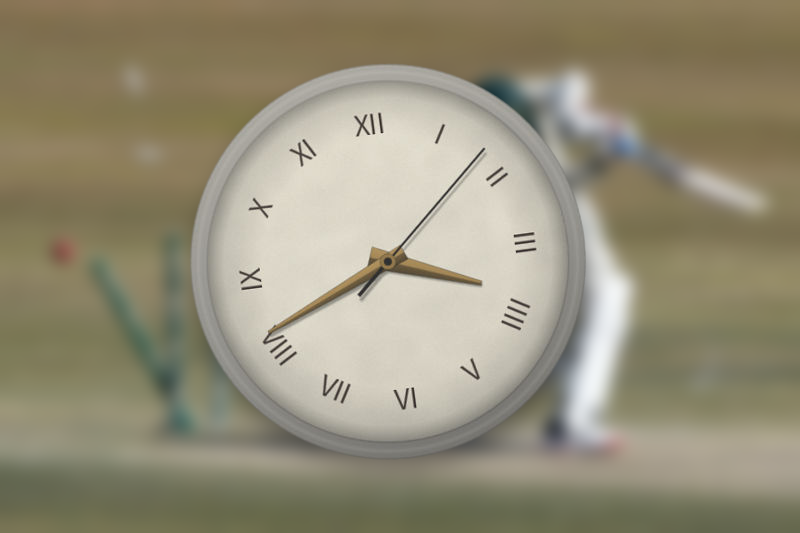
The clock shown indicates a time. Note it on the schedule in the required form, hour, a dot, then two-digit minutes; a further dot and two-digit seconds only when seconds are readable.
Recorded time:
3.41.08
